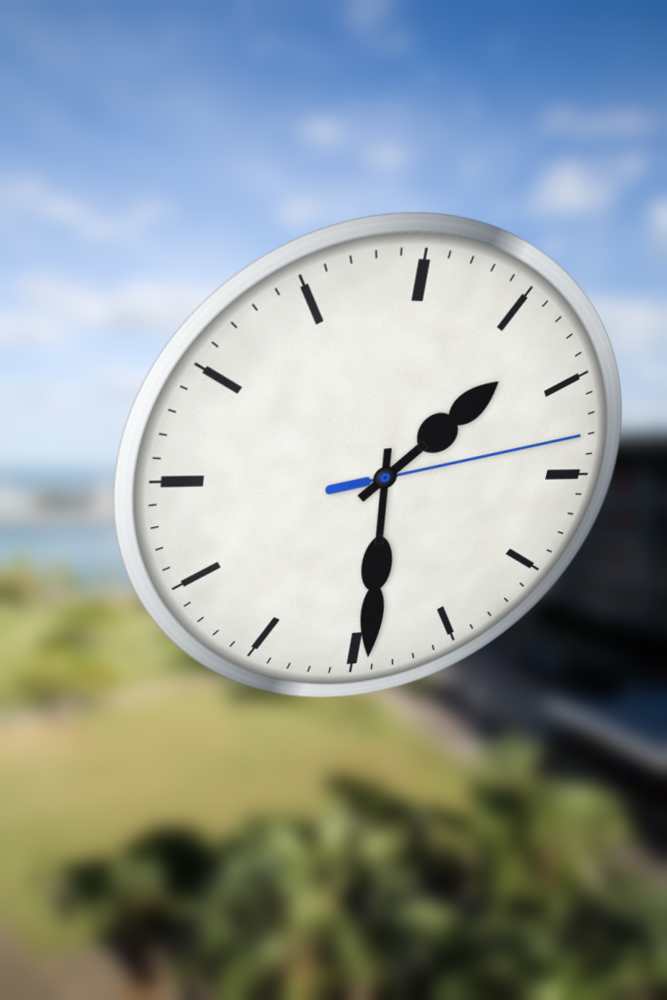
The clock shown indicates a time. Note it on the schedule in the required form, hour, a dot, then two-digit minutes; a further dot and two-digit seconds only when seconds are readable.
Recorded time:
1.29.13
